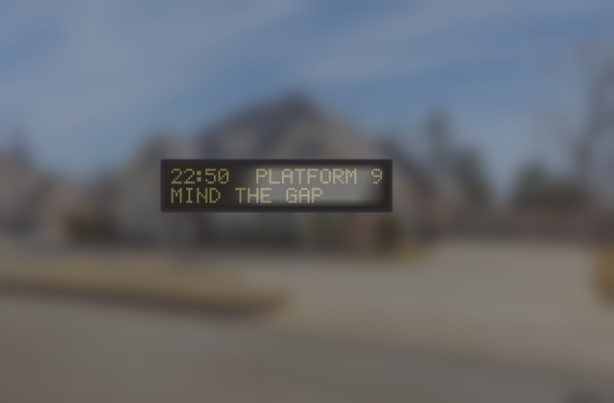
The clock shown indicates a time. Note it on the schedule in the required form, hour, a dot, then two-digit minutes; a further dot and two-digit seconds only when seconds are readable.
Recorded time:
22.50
